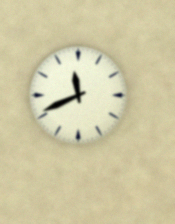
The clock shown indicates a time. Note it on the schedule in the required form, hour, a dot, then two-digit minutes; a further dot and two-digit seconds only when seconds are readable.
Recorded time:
11.41
